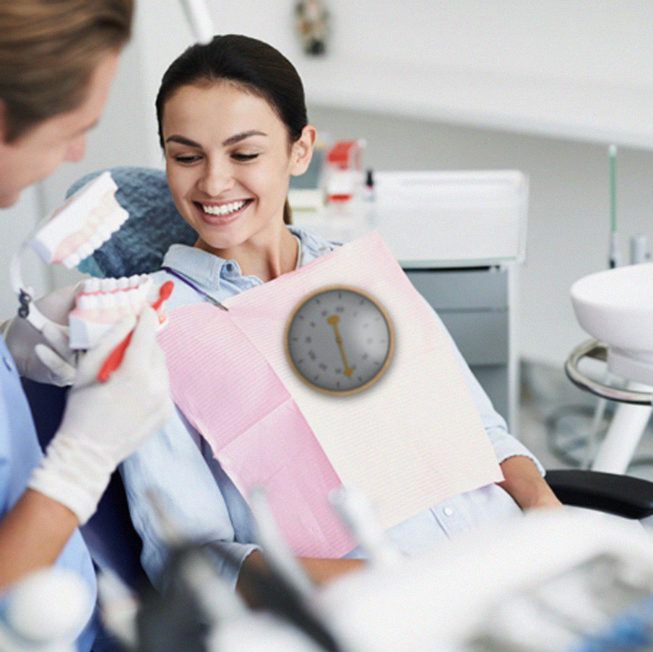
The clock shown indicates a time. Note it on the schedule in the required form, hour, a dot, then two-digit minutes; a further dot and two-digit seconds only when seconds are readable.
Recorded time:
11.27
